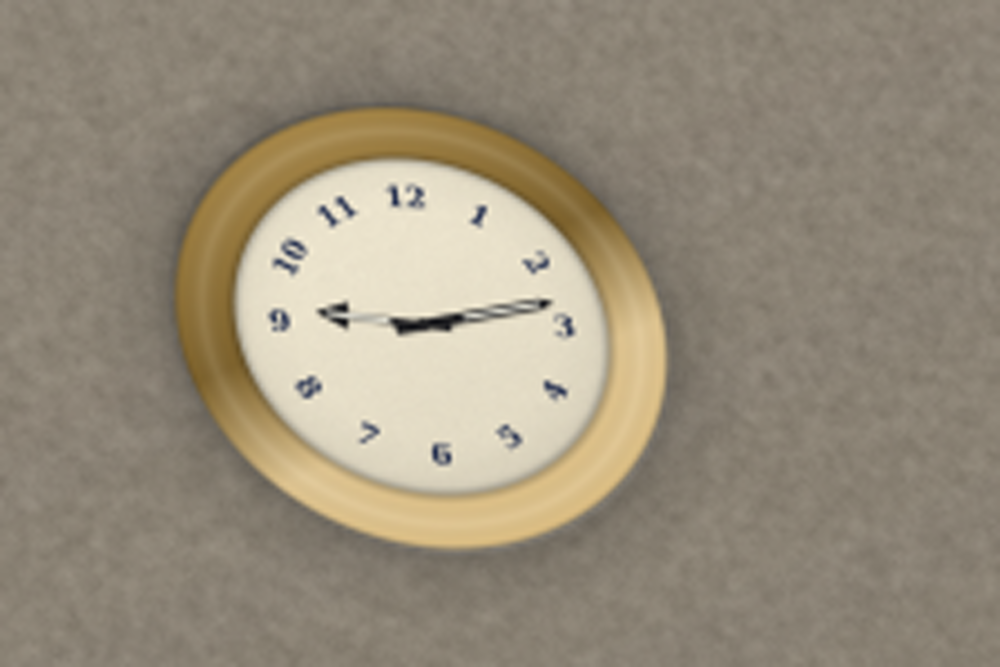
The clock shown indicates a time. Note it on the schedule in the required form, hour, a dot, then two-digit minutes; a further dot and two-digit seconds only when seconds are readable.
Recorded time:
9.13
